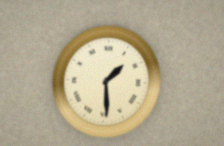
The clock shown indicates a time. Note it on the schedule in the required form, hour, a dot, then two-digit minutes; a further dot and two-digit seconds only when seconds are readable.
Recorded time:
1.29
